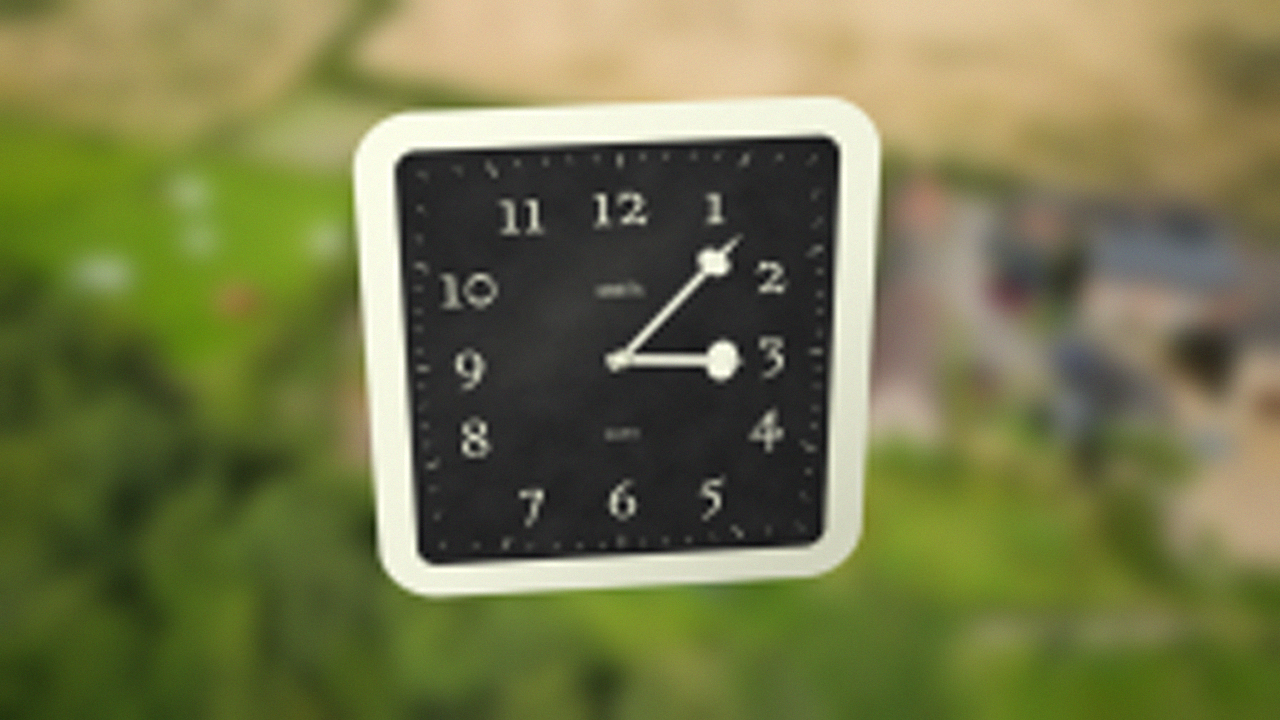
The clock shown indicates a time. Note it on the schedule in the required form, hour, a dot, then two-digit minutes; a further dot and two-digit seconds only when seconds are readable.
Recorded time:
3.07
